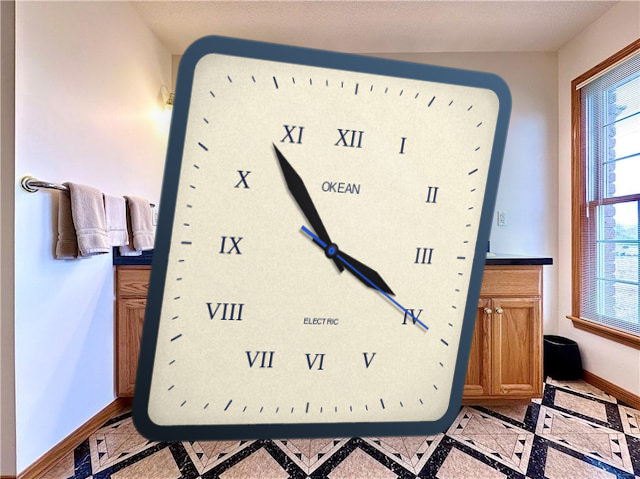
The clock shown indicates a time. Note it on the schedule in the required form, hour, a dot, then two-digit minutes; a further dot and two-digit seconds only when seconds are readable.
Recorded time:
3.53.20
